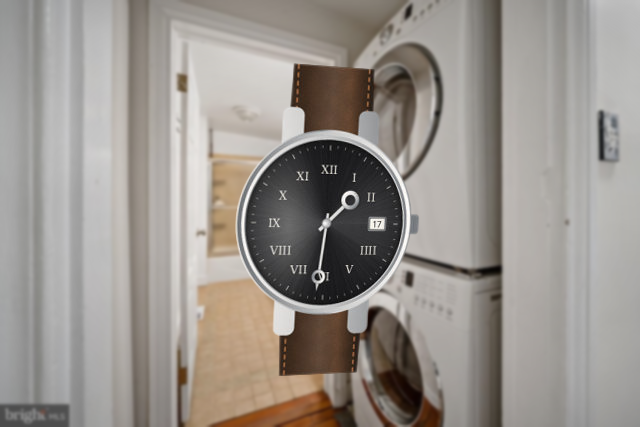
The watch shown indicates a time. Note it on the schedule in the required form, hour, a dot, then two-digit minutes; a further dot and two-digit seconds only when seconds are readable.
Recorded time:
1.31
